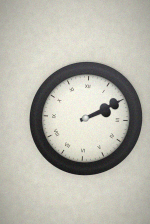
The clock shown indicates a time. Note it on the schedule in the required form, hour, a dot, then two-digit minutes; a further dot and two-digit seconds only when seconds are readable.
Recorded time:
2.10
